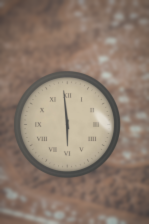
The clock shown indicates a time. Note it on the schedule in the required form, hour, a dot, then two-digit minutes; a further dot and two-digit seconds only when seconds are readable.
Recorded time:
5.59
